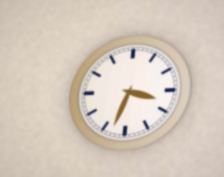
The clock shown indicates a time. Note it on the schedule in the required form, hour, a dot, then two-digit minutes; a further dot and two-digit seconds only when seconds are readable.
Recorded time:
3.33
